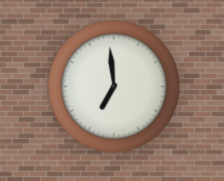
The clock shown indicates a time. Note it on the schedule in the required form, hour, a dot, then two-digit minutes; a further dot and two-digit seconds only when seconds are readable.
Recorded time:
6.59
